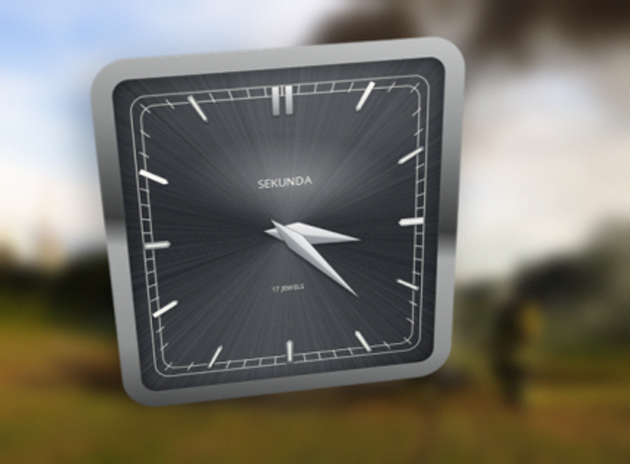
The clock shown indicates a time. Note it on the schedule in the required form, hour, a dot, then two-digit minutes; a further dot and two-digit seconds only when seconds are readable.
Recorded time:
3.23
